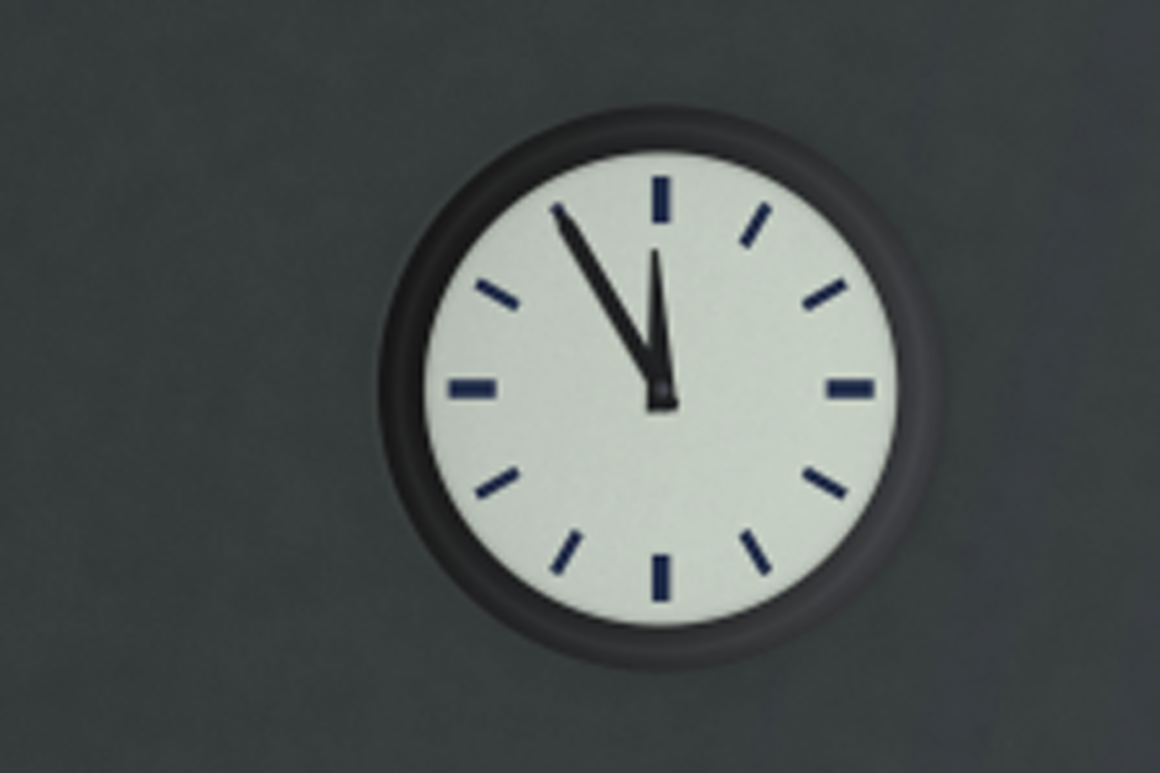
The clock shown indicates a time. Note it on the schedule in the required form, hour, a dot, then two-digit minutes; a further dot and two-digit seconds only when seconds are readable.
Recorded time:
11.55
